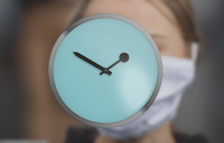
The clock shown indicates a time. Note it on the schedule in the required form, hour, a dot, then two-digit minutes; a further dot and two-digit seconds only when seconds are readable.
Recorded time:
1.50
